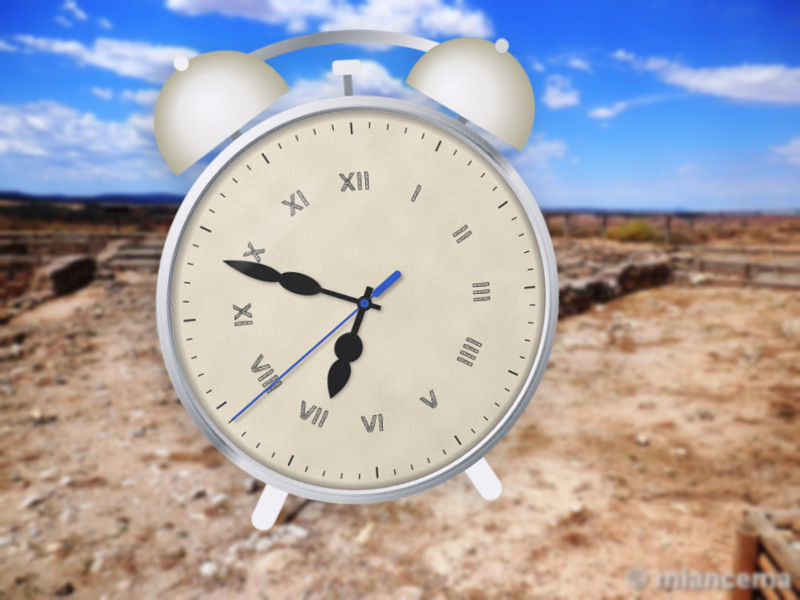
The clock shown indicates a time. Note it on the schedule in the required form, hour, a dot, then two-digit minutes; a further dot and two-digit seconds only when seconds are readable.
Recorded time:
6.48.39
